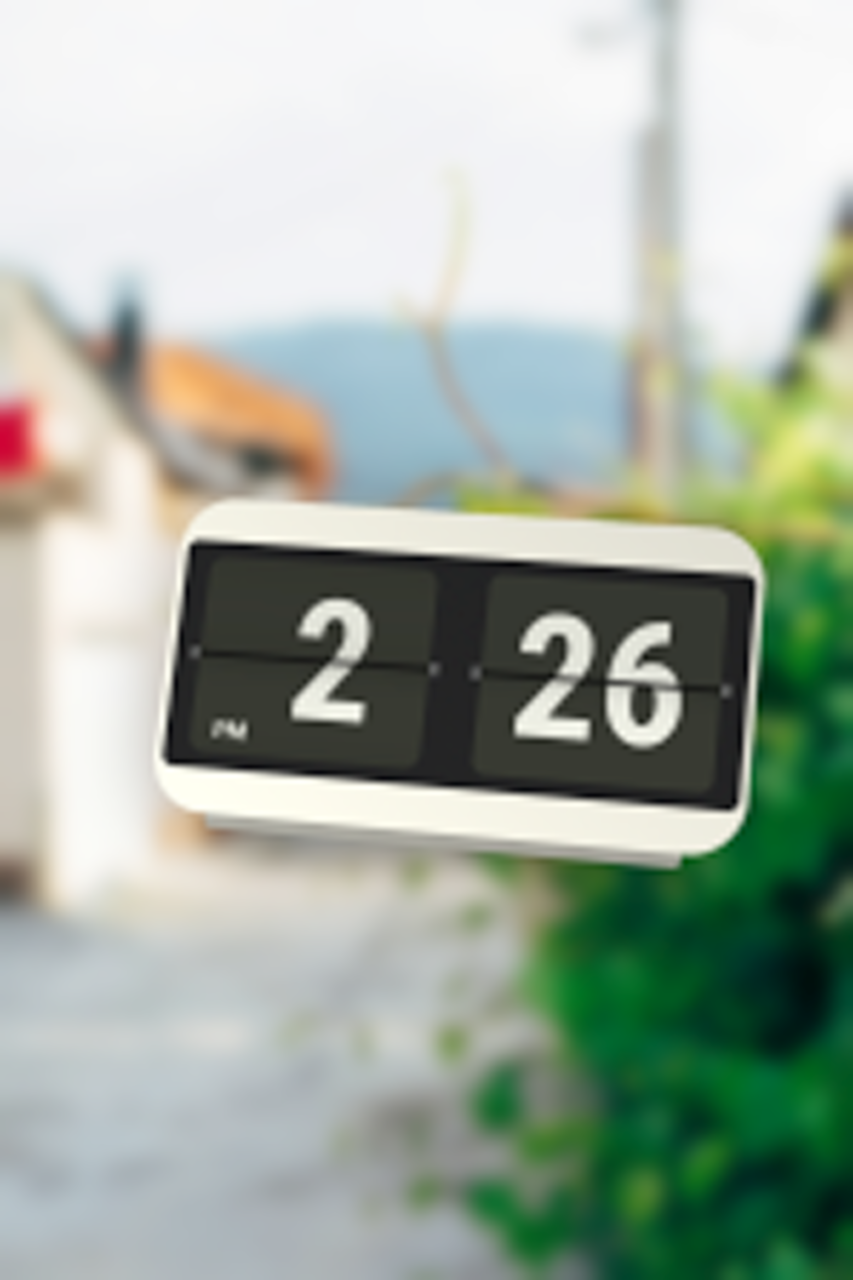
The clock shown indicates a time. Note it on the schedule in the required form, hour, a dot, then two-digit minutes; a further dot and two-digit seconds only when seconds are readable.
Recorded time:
2.26
